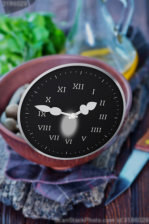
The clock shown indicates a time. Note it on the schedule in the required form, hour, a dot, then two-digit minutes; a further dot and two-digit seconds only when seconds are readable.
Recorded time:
1.47
